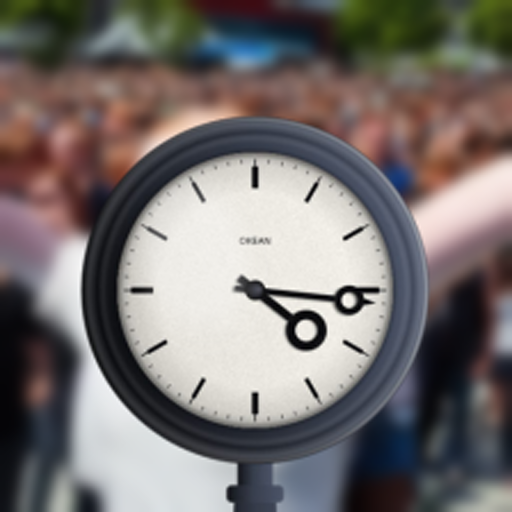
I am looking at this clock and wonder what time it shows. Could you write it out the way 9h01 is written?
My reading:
4h16
